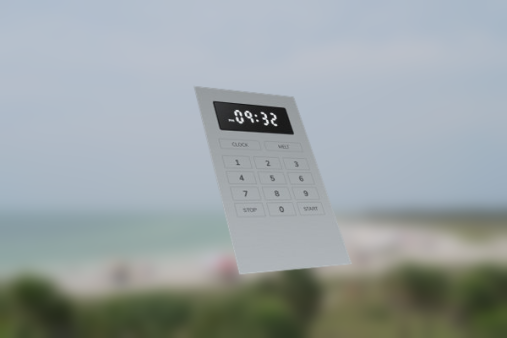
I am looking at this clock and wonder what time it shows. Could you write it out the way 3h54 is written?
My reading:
9h32
